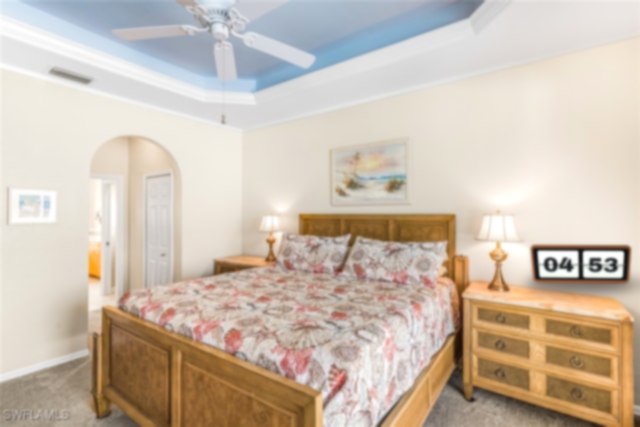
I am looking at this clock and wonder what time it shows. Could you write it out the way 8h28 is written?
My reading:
4h53
